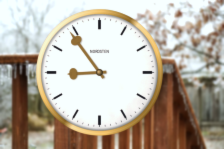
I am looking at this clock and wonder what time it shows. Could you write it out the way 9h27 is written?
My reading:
8h54
